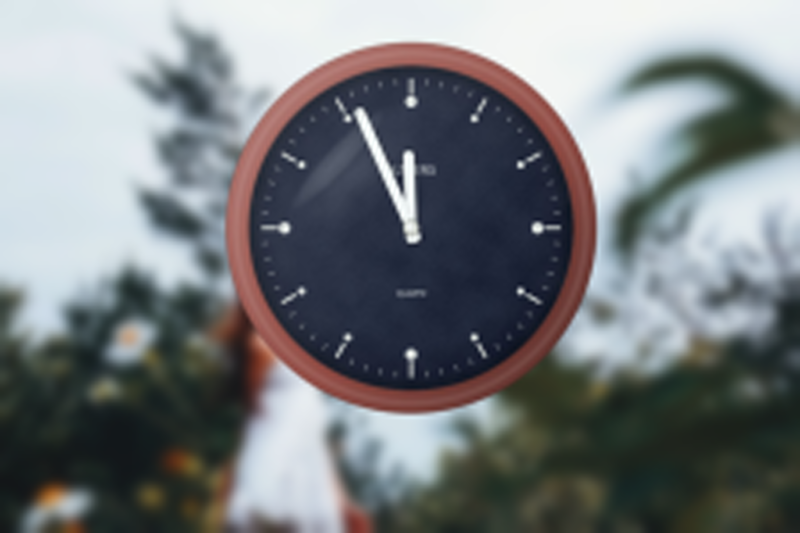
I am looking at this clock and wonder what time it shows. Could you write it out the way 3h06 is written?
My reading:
11h56
